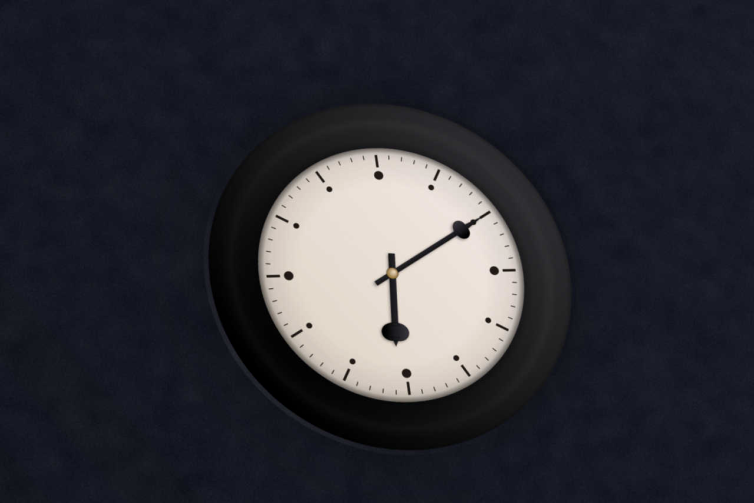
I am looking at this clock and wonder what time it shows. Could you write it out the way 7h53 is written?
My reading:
6h10
